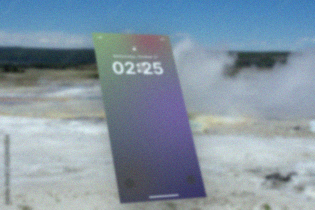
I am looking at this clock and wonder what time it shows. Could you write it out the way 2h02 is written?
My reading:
2h25
